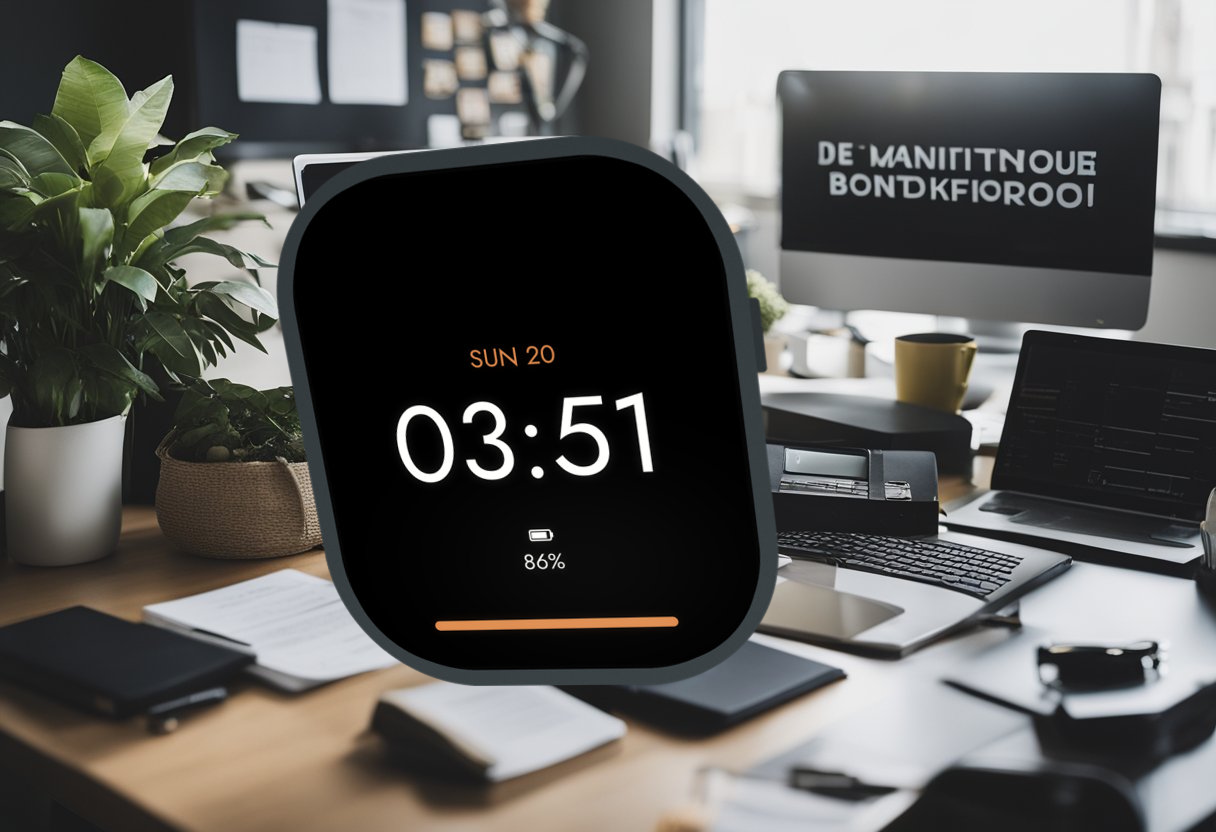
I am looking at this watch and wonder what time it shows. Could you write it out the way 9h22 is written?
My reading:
3h51
